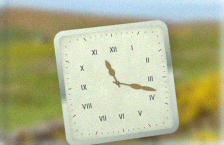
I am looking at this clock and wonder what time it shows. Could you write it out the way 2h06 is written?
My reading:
11h18
